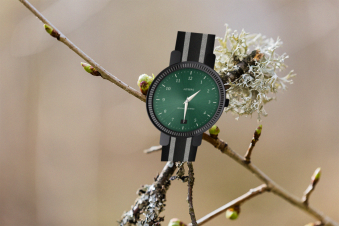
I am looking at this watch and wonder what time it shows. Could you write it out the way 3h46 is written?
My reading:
1h30
